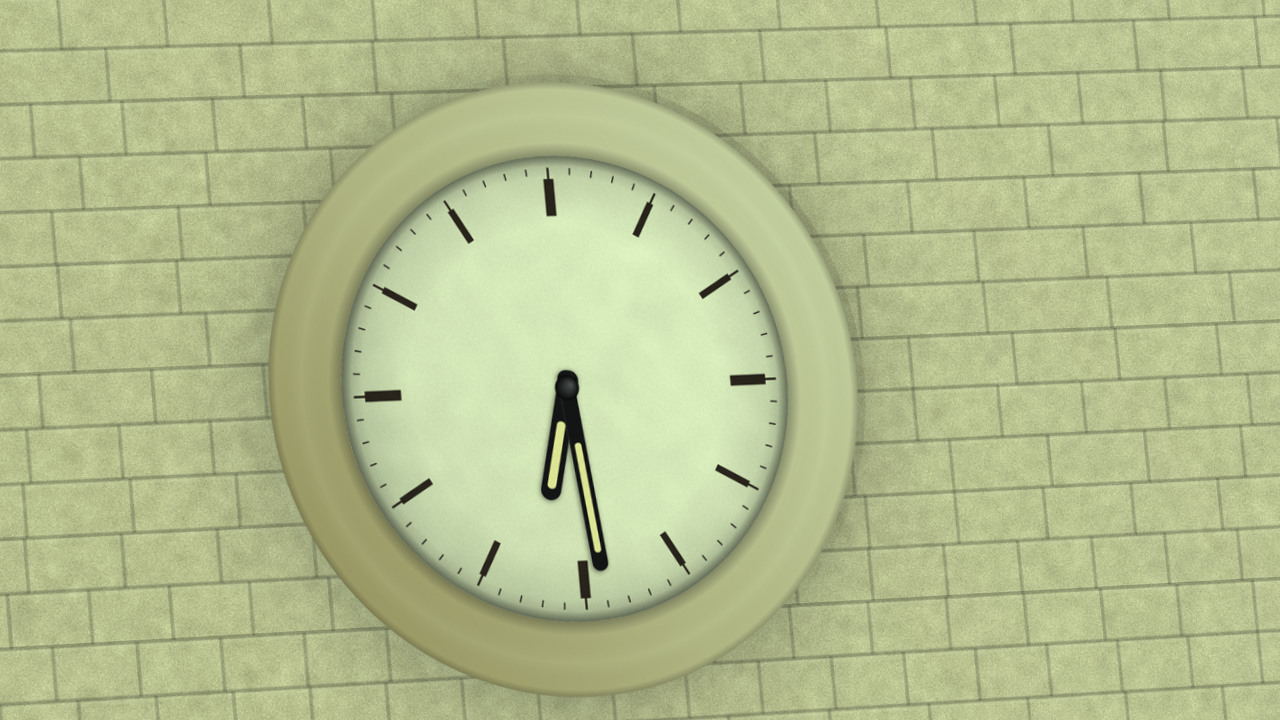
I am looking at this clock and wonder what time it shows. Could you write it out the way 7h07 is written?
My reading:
6h29
